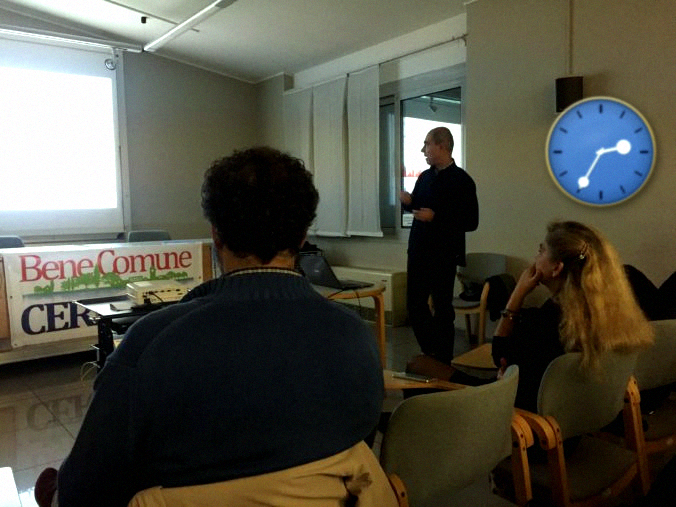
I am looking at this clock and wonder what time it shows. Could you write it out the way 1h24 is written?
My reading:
2h35
